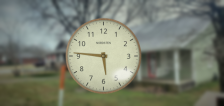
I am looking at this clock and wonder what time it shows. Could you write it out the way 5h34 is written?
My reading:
5h46
